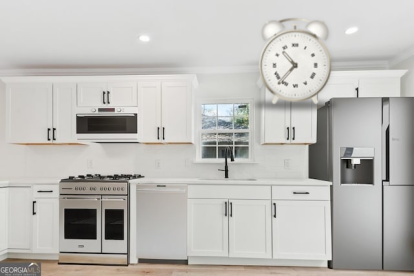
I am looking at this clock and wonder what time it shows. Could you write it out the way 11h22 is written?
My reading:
10h37
